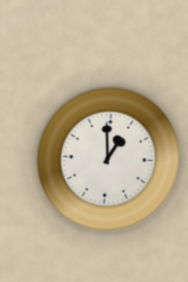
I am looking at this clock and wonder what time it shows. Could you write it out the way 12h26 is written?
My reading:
12h59
